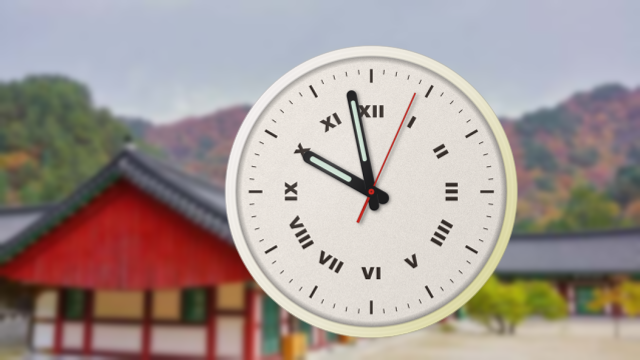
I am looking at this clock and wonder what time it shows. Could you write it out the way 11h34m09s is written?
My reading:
9h58m04s
